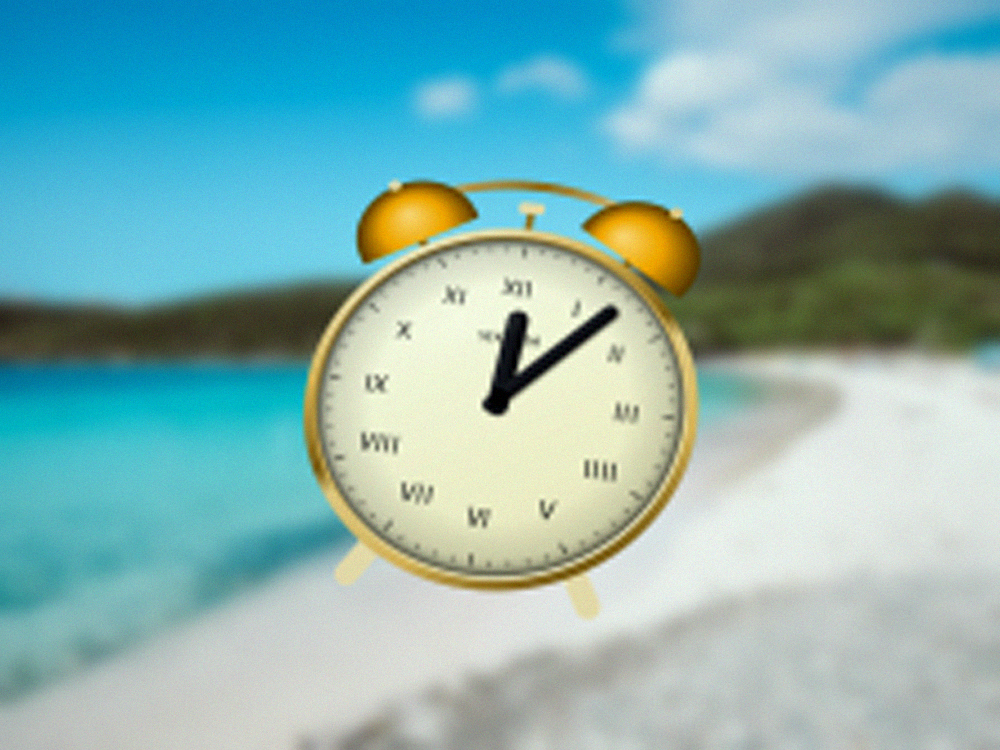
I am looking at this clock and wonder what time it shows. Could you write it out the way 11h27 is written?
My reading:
12h07
